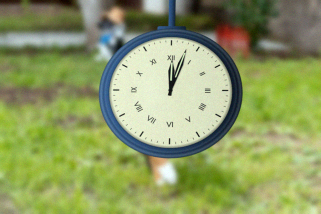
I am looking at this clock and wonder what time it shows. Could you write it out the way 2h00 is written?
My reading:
12h03
